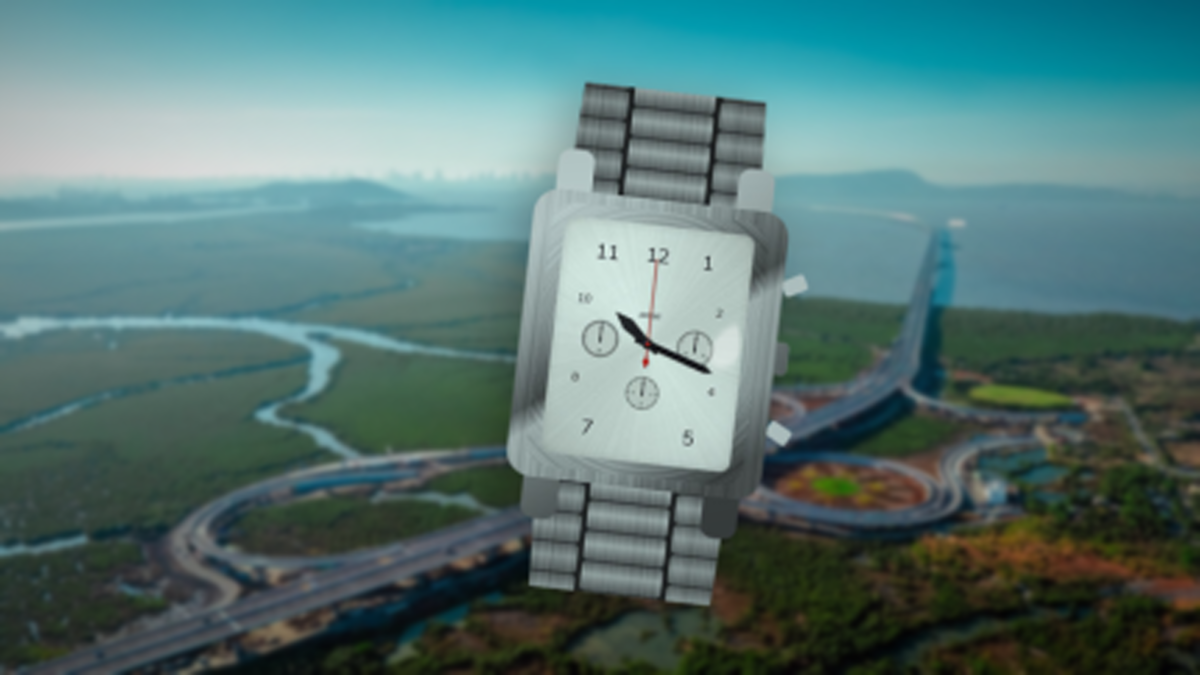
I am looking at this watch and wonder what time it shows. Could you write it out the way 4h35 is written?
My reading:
10h18
